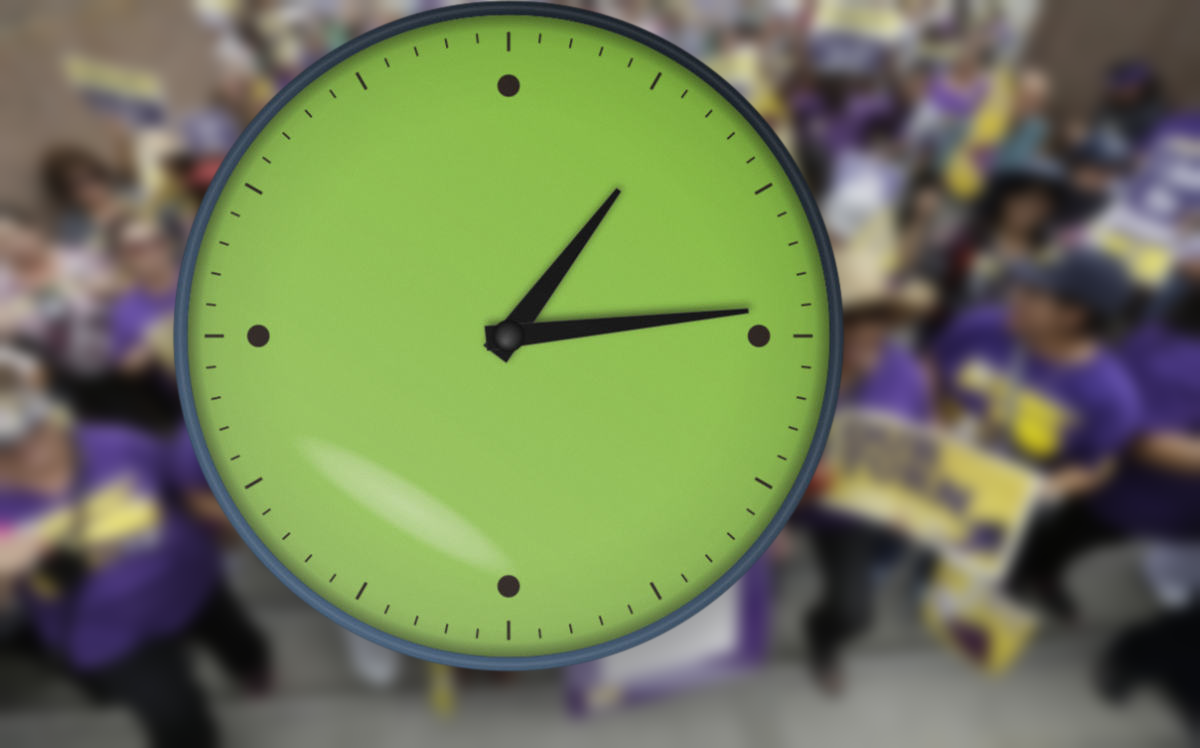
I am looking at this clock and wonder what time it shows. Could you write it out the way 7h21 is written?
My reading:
1h14
